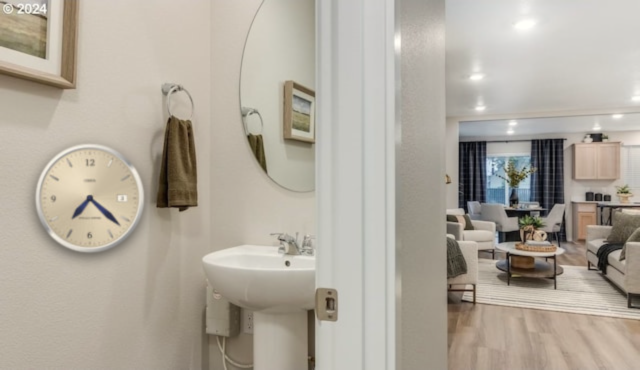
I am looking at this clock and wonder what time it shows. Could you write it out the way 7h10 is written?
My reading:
7h22
